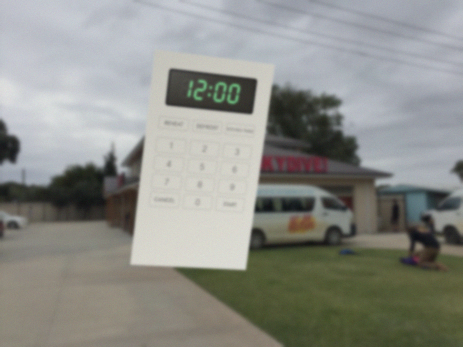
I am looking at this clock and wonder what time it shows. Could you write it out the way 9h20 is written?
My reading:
12h00
